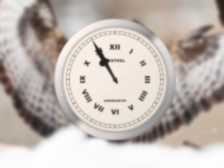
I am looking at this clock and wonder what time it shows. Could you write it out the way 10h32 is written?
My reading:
10h55
